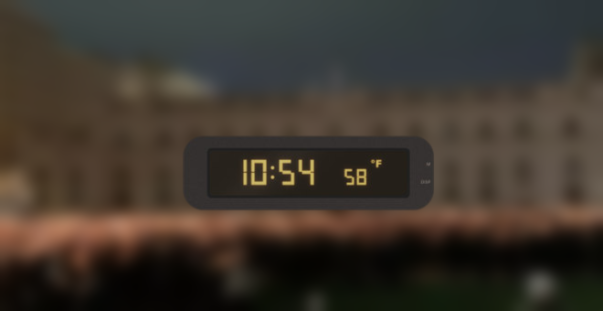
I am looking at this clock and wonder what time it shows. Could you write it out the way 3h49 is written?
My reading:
10h54
